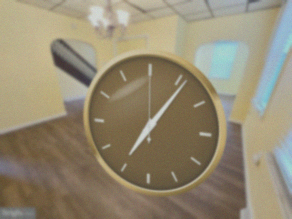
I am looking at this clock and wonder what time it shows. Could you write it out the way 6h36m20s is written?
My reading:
7h06m00s
